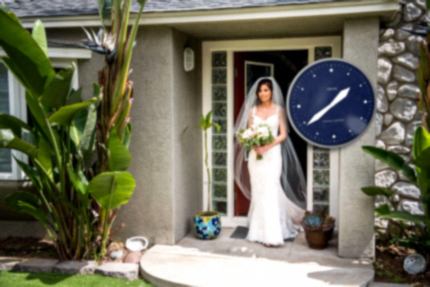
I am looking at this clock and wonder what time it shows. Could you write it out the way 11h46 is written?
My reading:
1h39
